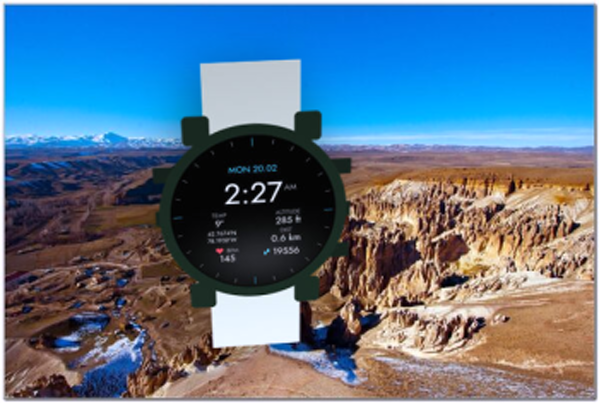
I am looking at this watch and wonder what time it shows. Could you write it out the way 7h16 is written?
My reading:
2h27
